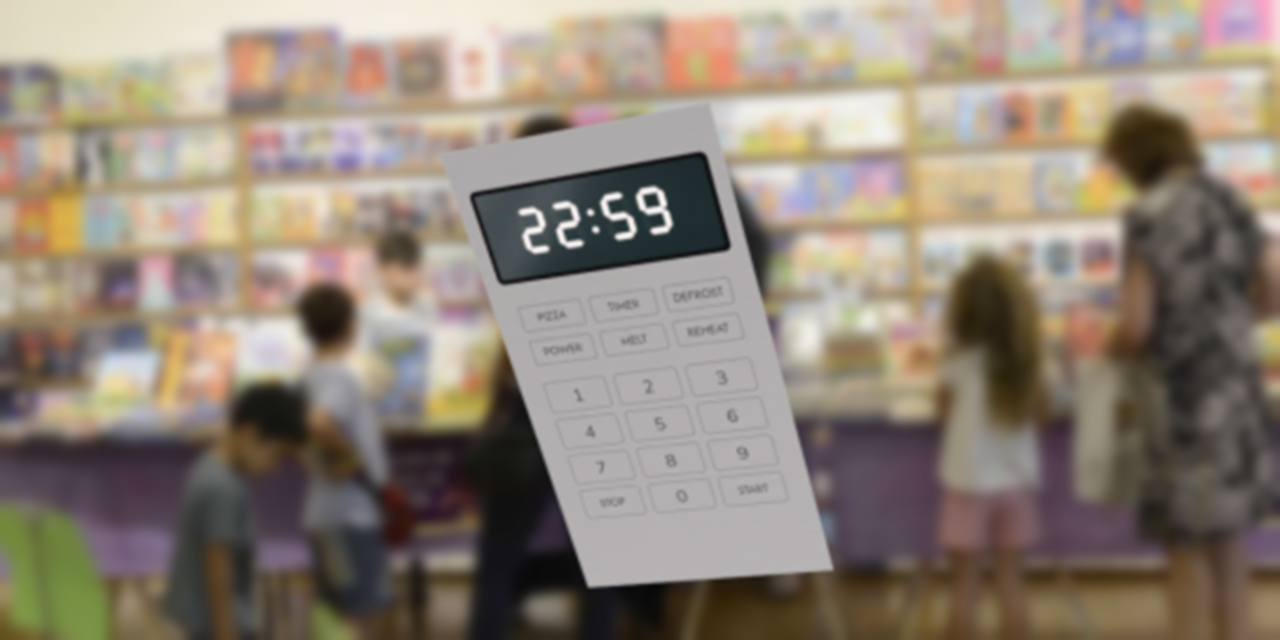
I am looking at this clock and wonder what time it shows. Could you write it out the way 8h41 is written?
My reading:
22h59
